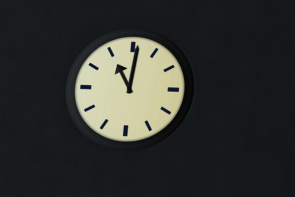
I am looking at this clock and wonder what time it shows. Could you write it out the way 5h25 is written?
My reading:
11h01
